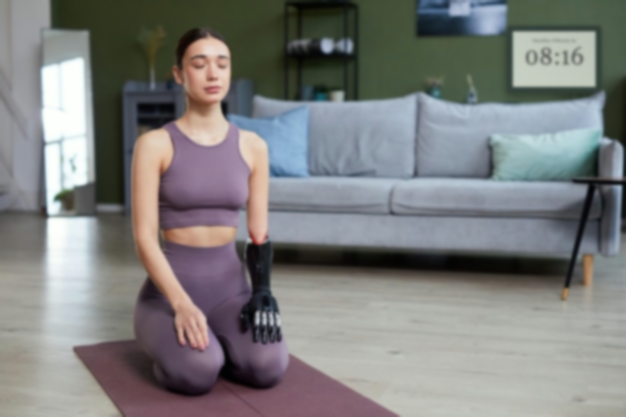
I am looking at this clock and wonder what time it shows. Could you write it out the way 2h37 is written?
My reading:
8h16
